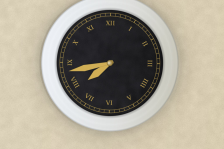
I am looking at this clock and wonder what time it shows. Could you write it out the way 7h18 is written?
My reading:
7h43
